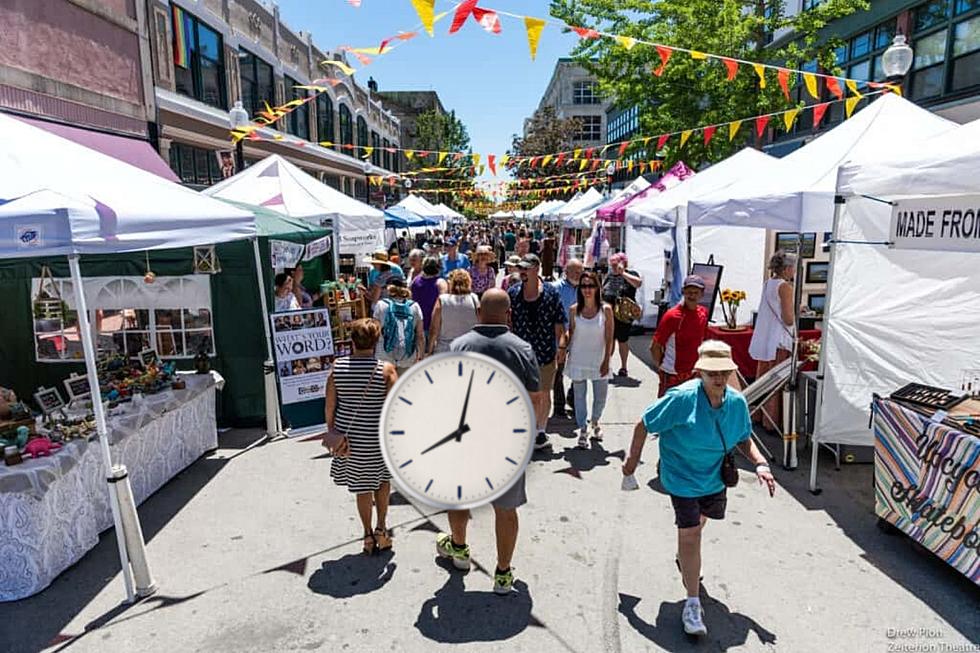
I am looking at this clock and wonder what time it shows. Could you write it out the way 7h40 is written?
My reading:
8h02
